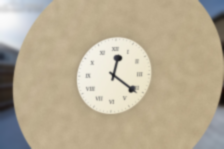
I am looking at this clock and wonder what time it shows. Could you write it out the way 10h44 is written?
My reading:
12h21
